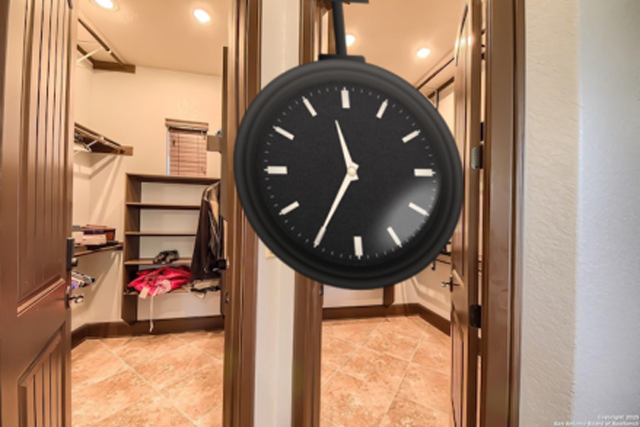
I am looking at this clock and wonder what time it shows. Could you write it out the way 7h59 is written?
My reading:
11h35
